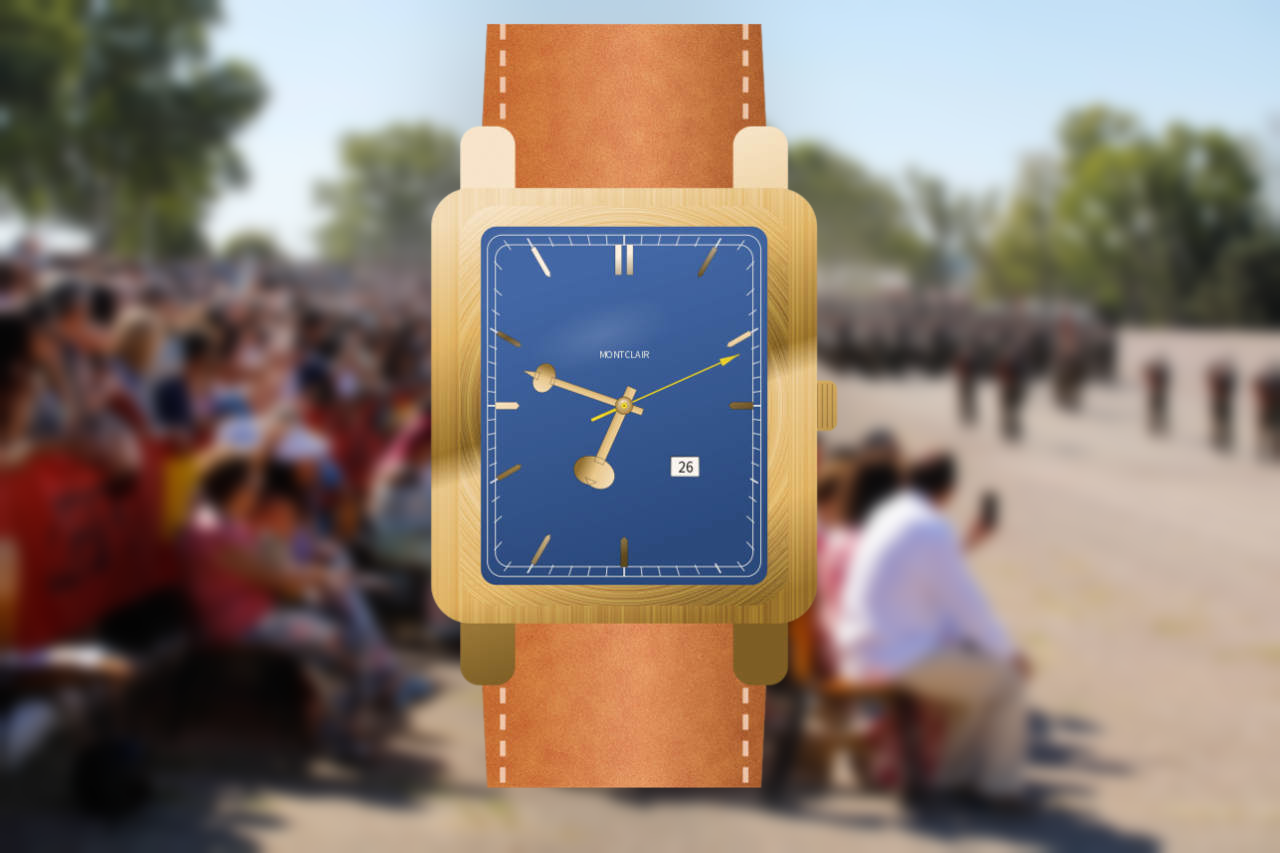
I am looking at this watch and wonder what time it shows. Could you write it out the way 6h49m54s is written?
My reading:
6h48m11s
